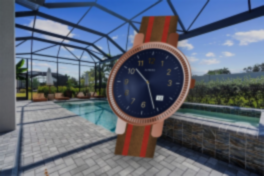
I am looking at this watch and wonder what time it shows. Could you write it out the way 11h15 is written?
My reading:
10h26
